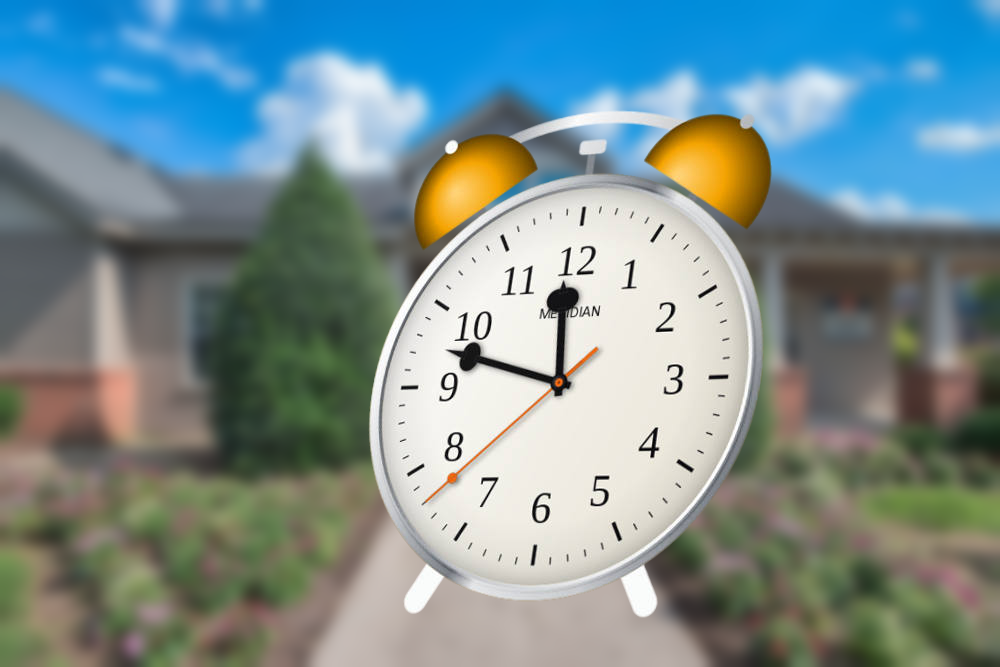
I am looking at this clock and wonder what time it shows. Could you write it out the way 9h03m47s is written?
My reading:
11h47m38s
